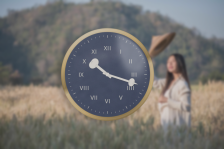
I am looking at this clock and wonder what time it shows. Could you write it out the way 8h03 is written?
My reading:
10h18
